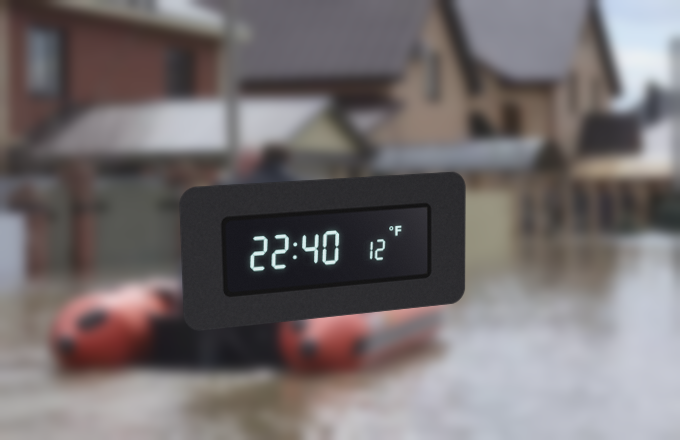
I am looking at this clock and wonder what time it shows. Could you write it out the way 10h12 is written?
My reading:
22h40
